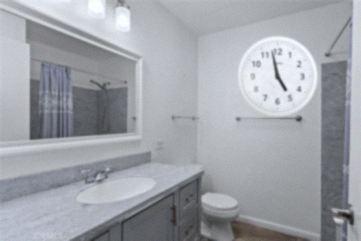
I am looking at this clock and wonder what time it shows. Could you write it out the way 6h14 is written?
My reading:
4h58
